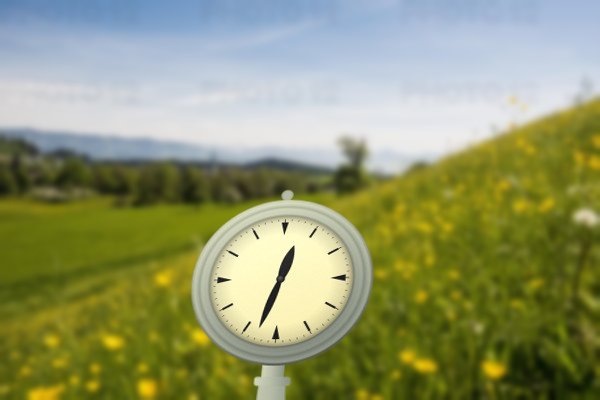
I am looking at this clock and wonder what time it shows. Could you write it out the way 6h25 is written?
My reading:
12h33
